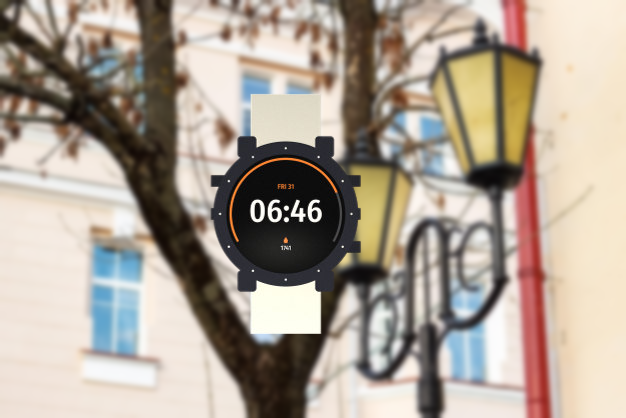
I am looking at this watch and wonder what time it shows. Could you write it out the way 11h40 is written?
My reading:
6h46
